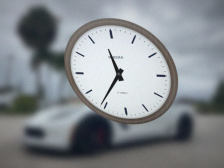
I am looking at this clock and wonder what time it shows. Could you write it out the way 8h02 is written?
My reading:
11h36
